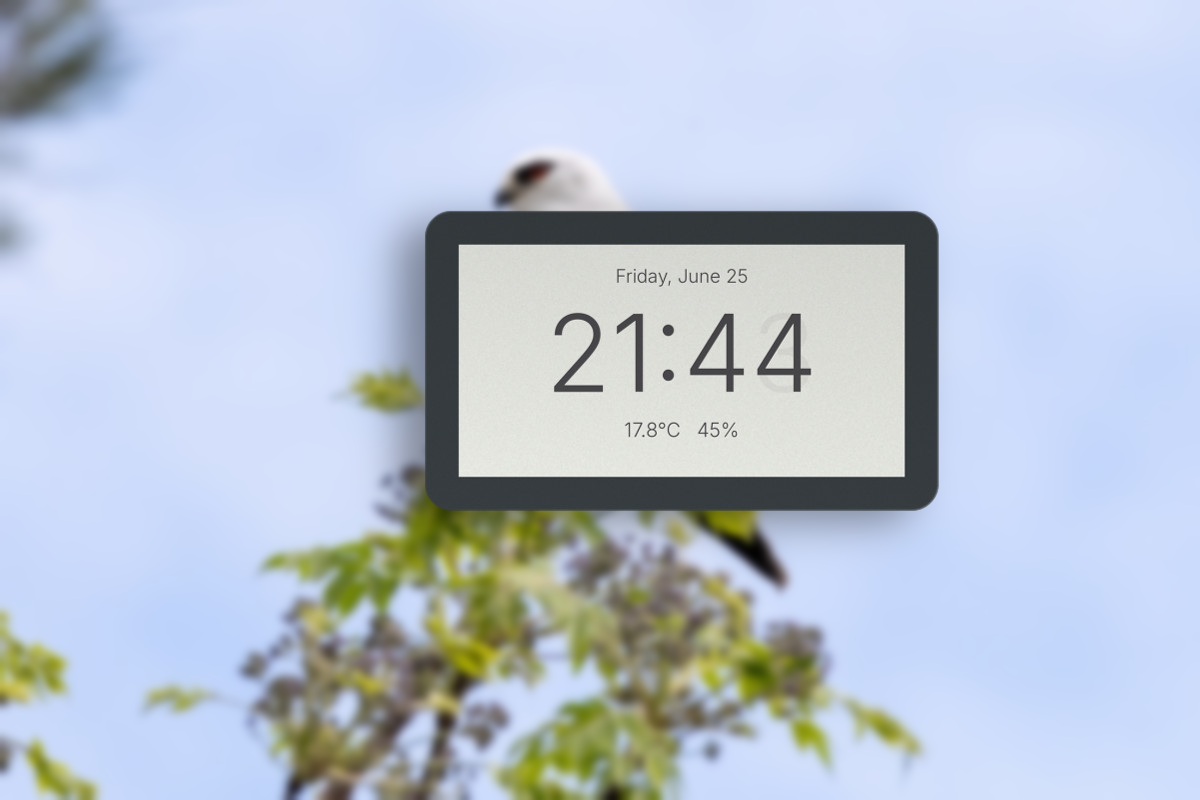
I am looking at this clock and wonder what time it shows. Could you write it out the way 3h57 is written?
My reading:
21h44
